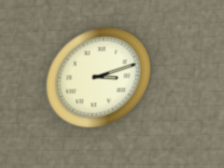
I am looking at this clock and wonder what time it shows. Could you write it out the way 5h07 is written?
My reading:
3h12
